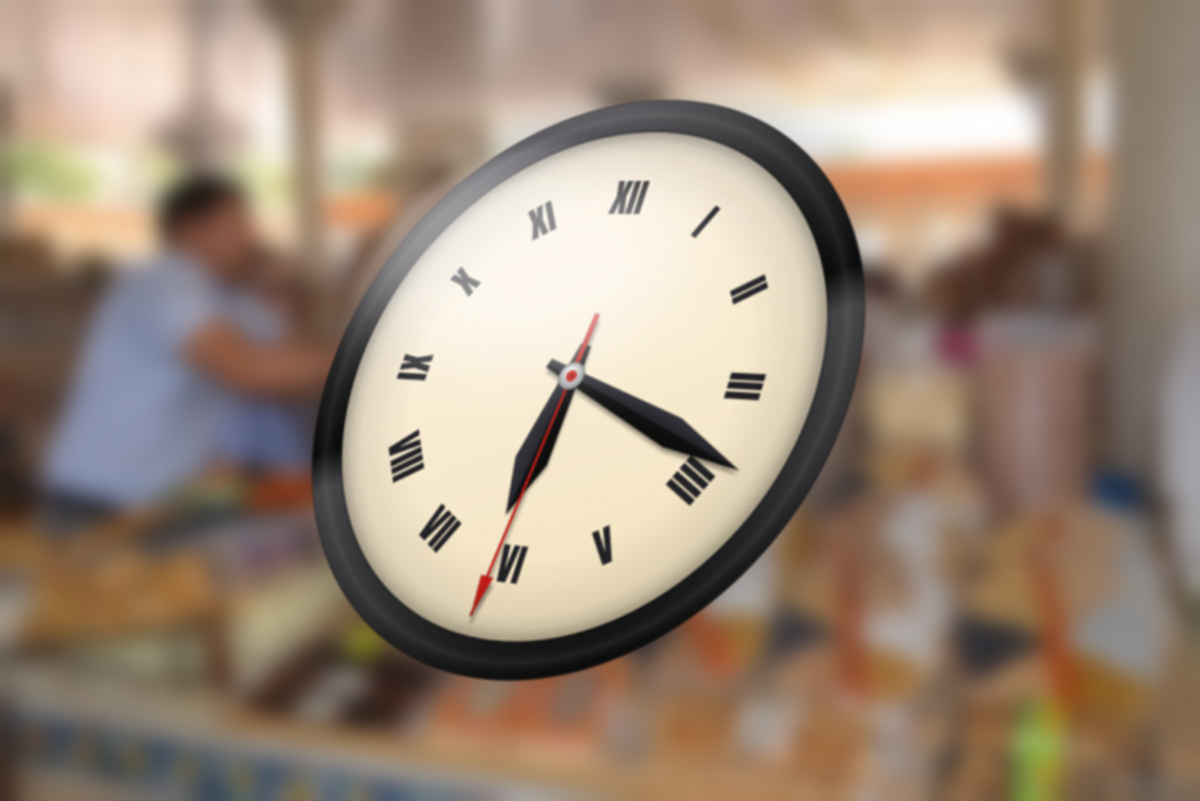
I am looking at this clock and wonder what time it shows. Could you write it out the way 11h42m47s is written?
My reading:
6h18m31s
